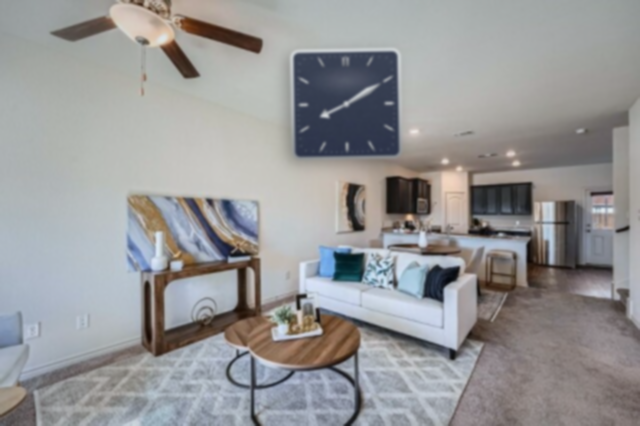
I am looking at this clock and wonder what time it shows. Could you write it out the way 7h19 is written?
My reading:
8h10
